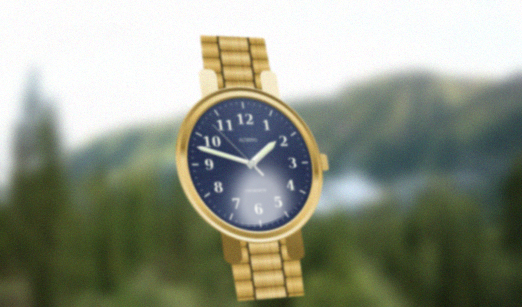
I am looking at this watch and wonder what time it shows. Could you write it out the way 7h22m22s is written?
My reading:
1h47m53s
